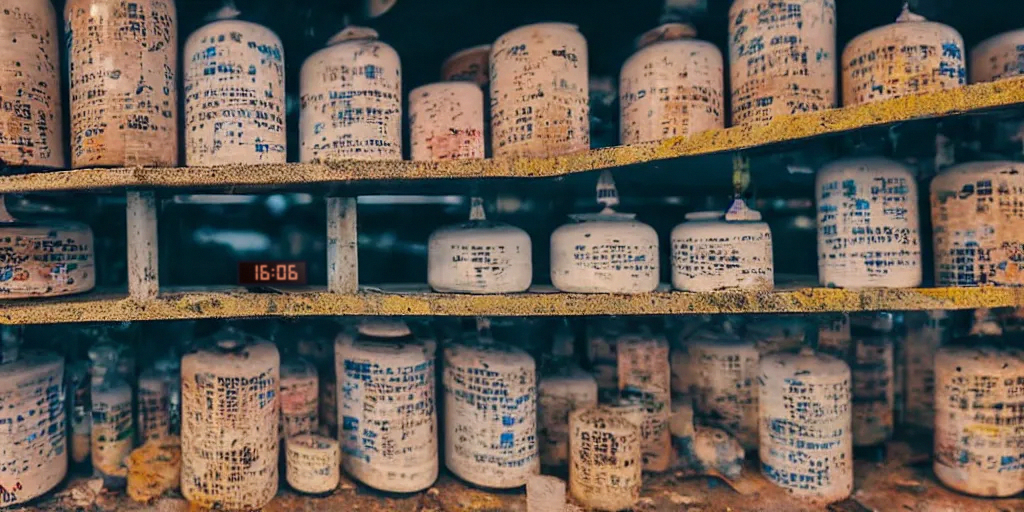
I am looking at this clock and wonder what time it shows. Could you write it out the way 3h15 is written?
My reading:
16h06
